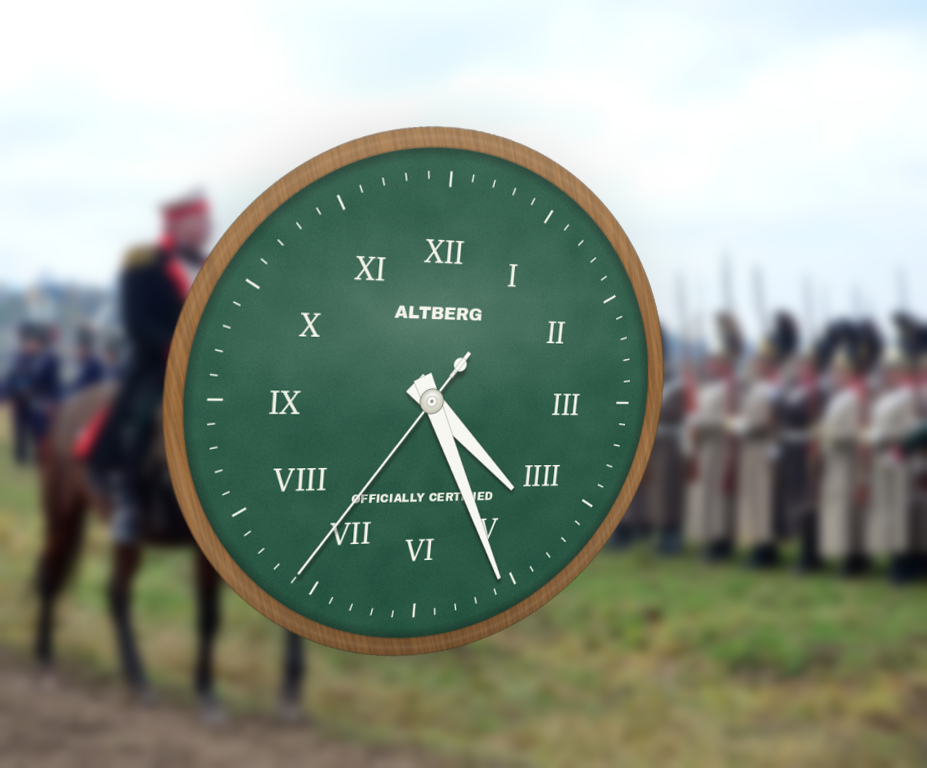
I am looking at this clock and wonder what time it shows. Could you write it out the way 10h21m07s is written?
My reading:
4h25m36s
